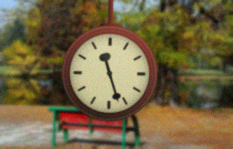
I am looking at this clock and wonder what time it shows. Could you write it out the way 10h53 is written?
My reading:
11h27
